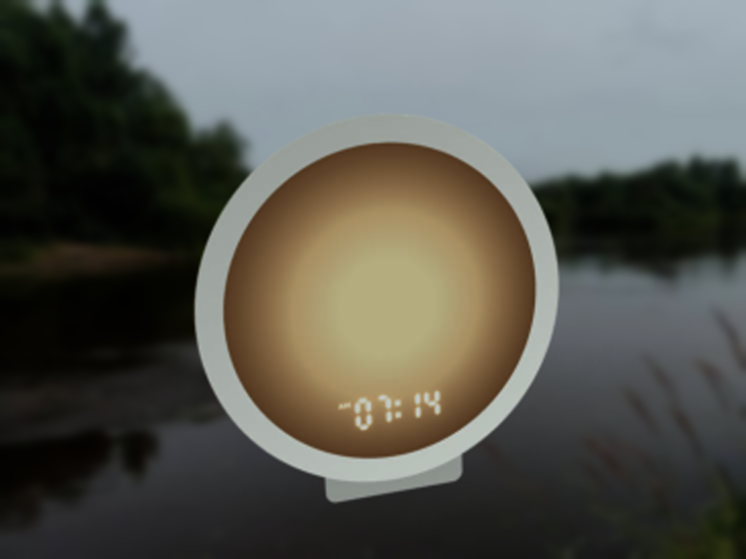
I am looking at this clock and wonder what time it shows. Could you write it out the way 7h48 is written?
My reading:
7h14
